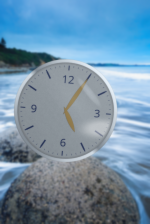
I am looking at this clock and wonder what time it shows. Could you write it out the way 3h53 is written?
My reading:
5h05
